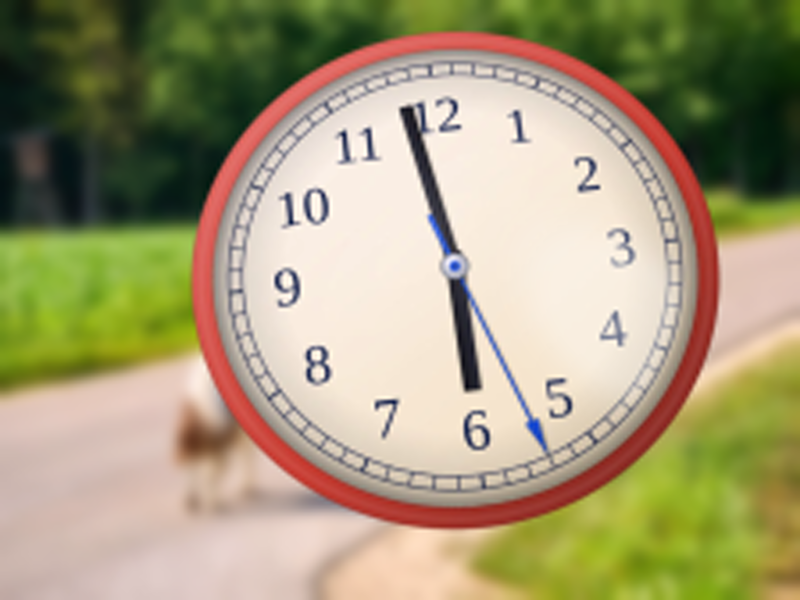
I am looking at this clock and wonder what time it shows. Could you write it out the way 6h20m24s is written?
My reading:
5h58m27s
